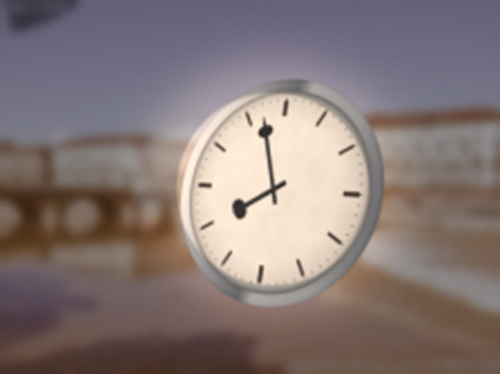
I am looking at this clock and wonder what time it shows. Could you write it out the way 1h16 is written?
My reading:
7h57
